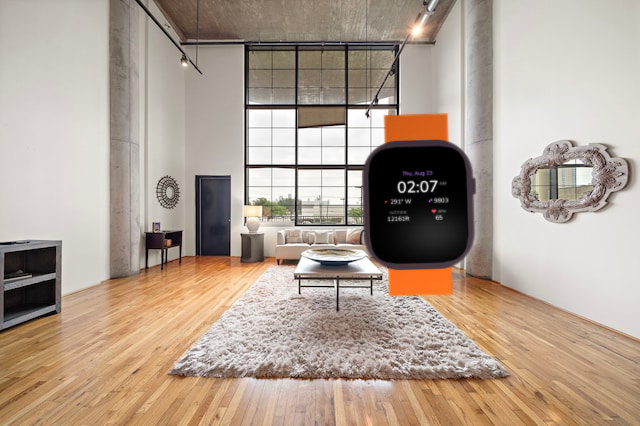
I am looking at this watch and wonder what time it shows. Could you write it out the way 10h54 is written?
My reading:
2h07
